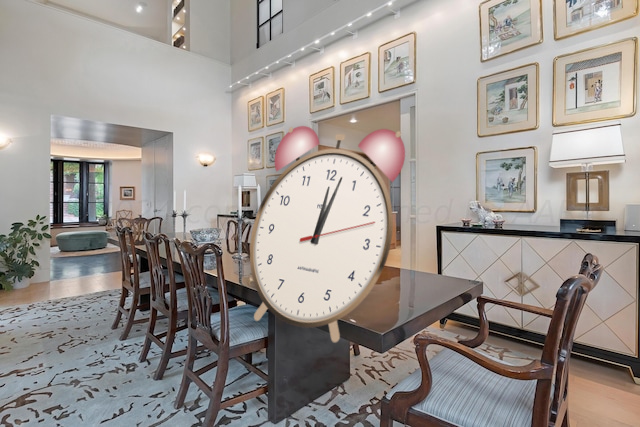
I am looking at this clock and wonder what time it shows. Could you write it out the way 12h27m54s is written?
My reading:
12h02m12s
